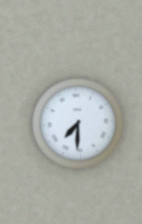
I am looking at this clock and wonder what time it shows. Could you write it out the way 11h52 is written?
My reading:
7h31
